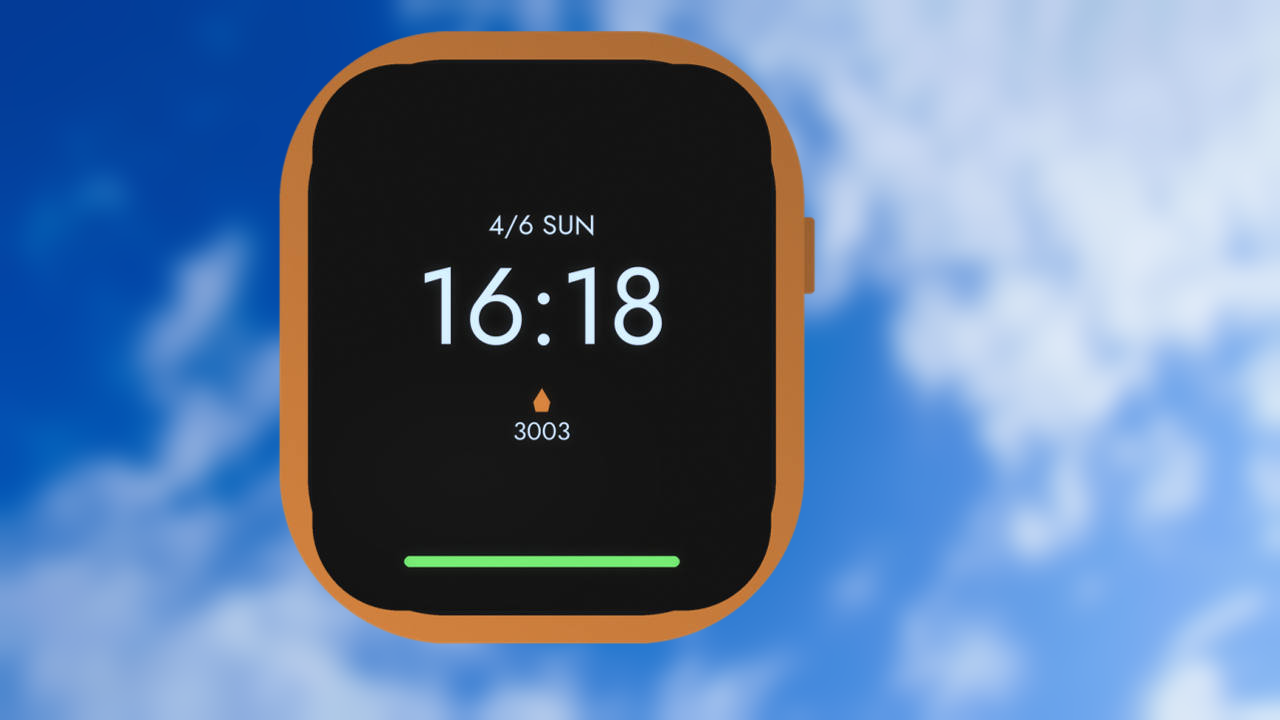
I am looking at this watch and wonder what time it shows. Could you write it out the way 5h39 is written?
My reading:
16h18
